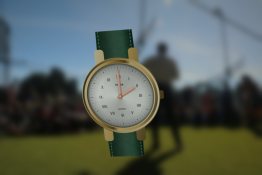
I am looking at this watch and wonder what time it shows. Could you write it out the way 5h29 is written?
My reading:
2h00
